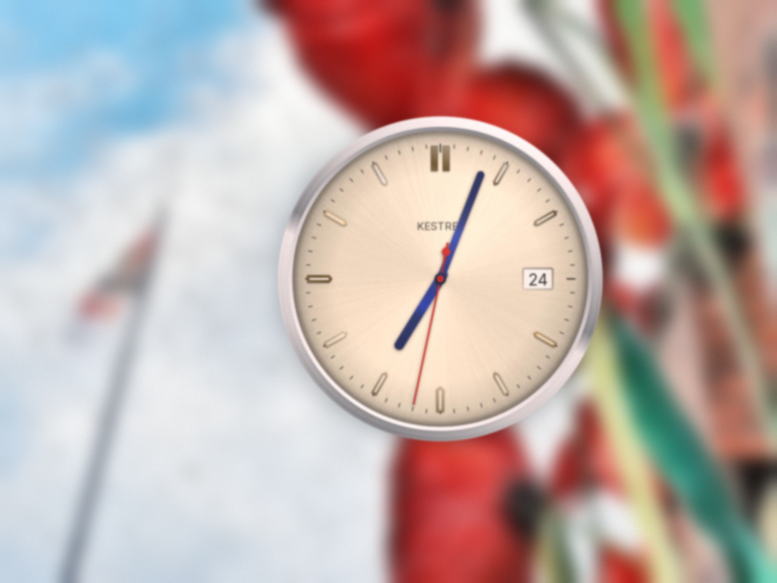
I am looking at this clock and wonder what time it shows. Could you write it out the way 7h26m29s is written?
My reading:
7h03m32s
